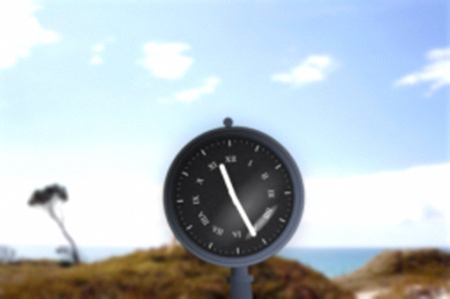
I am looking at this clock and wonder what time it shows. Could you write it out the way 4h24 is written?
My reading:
11h26
